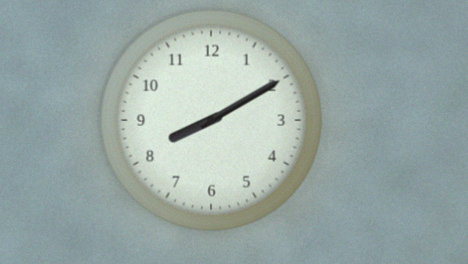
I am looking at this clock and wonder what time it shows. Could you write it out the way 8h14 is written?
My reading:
8h10
